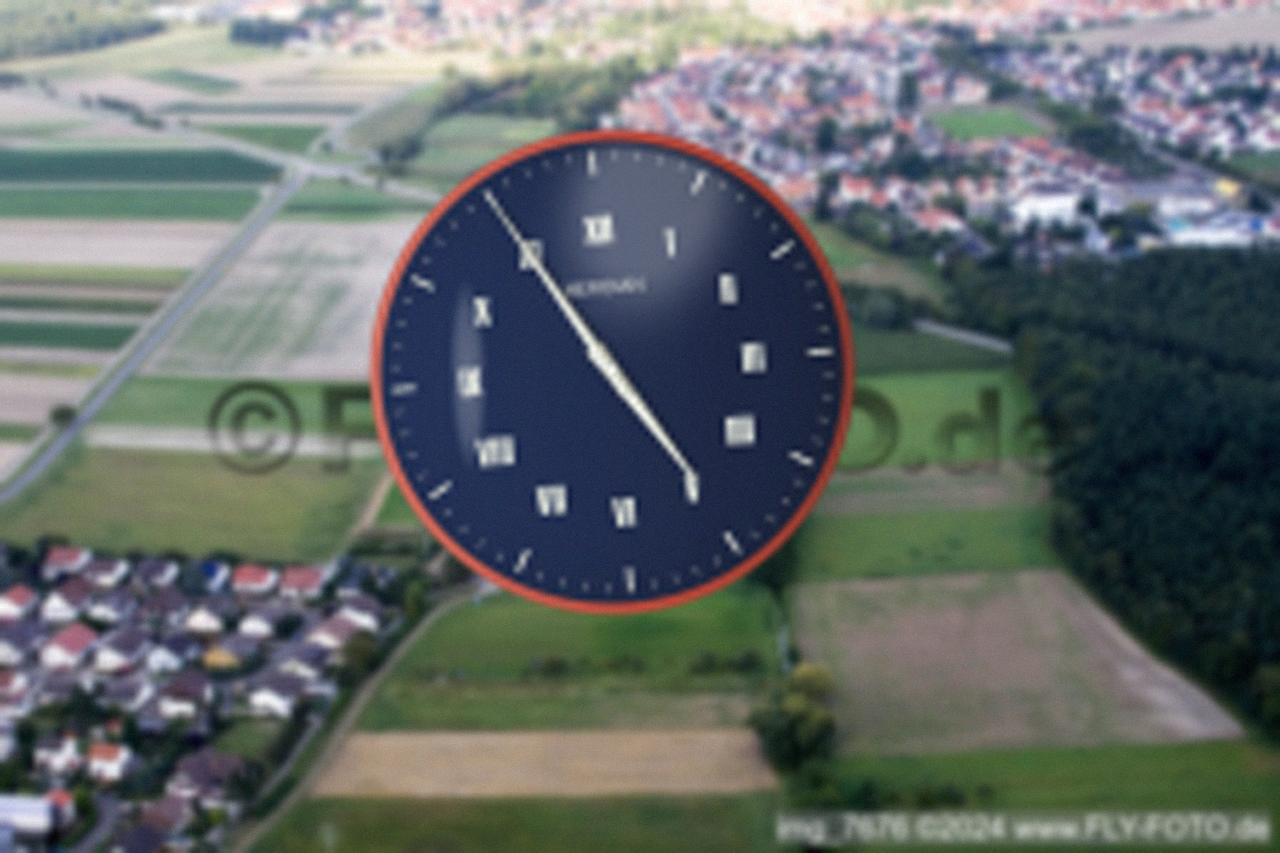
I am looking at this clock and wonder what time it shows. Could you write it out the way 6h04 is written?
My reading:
4h55
